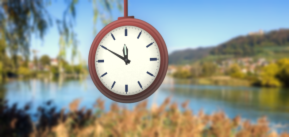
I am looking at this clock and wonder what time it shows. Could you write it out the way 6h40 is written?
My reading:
11h50
